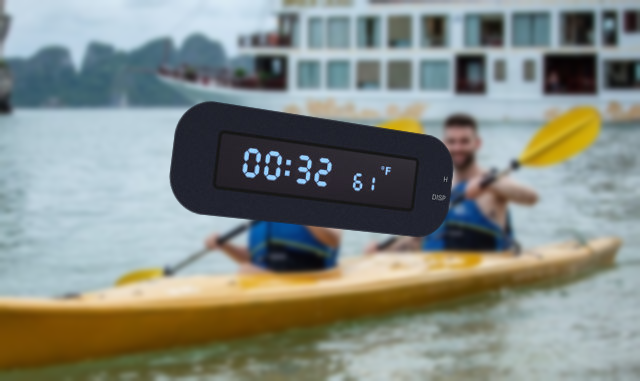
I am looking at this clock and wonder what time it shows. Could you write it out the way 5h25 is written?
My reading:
0h32
